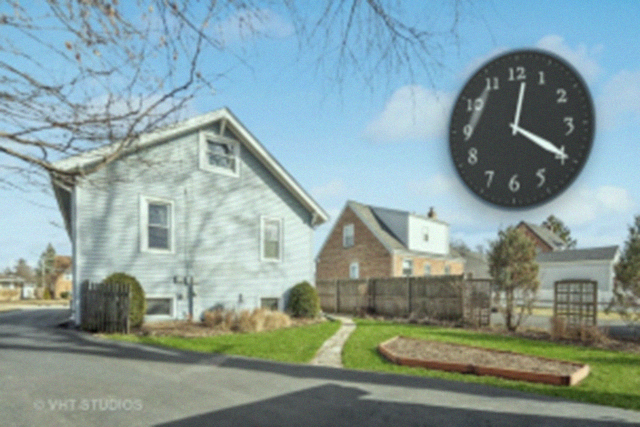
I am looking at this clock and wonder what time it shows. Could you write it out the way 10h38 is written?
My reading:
12h20
